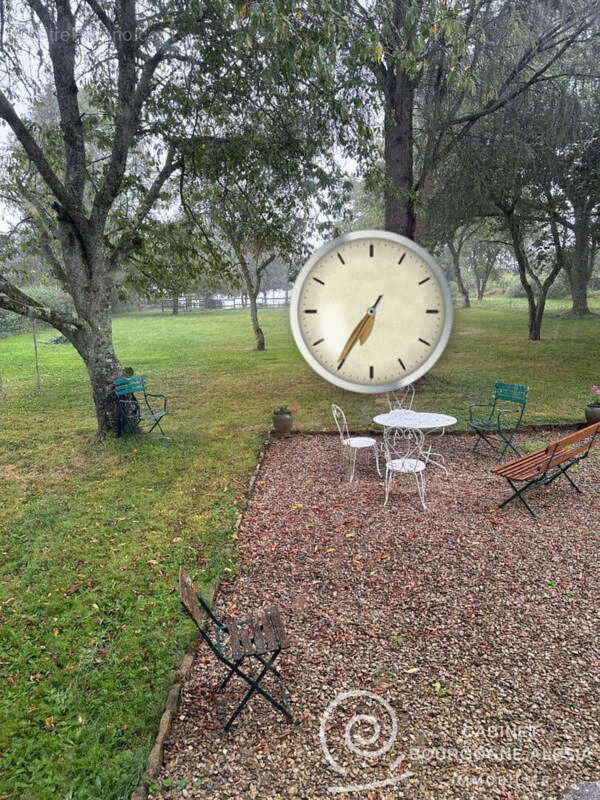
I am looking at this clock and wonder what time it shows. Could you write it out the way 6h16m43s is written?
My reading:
6h35m35s
